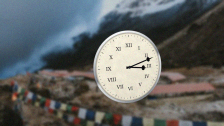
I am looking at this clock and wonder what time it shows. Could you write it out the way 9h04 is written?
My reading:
3h12
